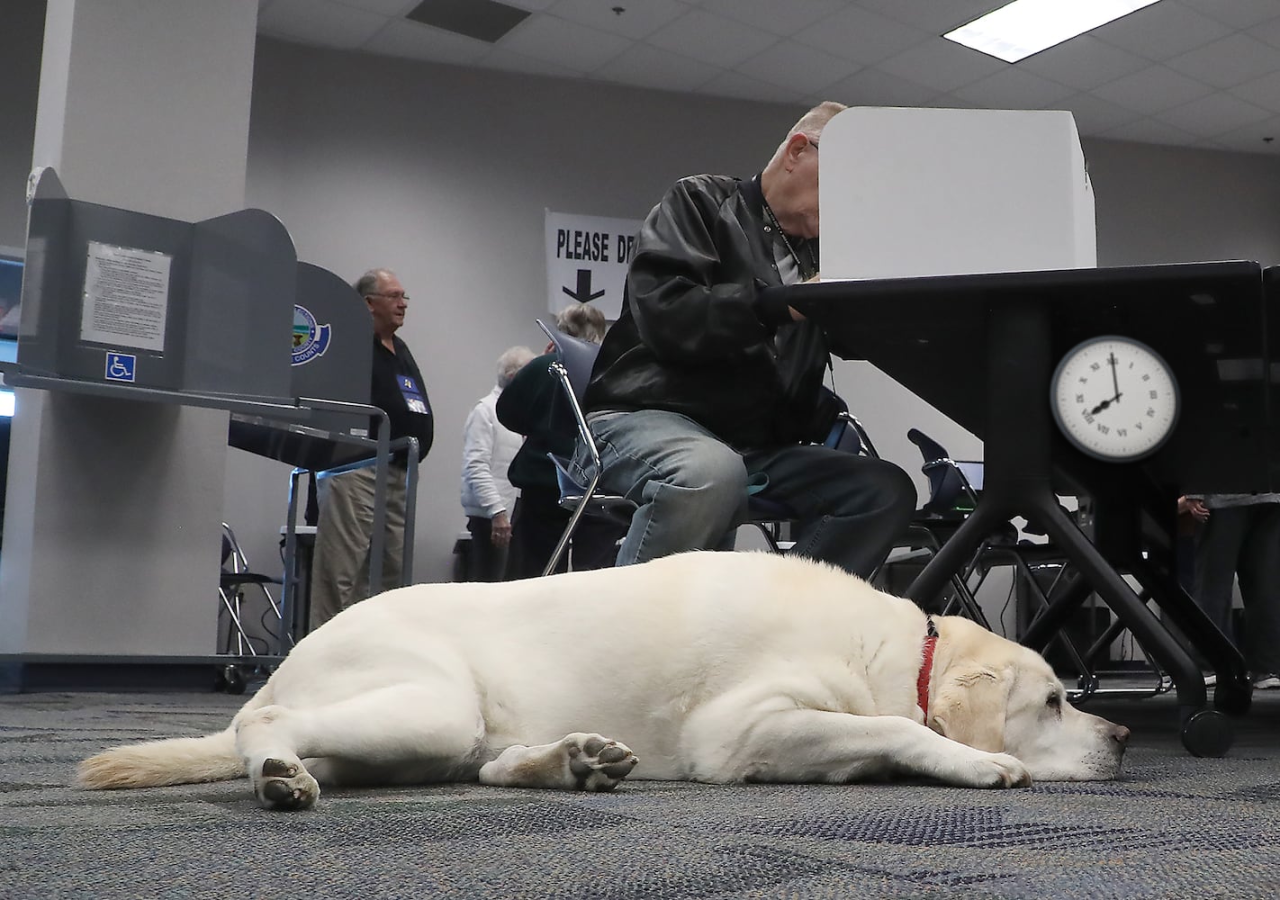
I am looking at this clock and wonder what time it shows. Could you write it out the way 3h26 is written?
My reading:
8h00
